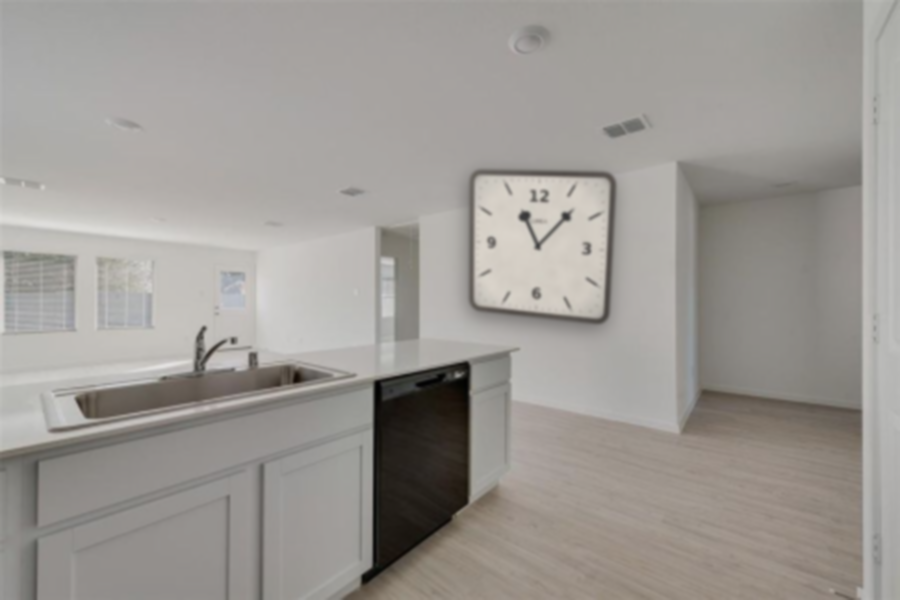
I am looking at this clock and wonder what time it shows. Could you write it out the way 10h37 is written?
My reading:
11h07
